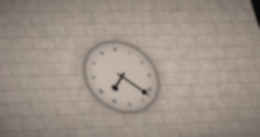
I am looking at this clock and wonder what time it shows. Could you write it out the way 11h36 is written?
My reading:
7h22
